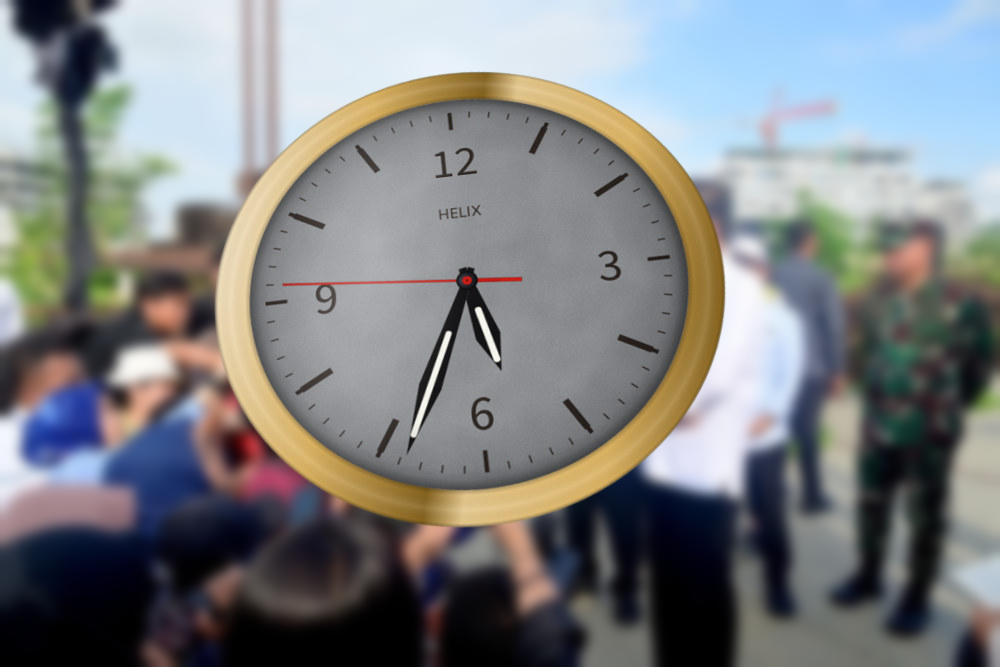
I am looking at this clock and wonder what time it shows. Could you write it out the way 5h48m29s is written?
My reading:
5h33m46s
